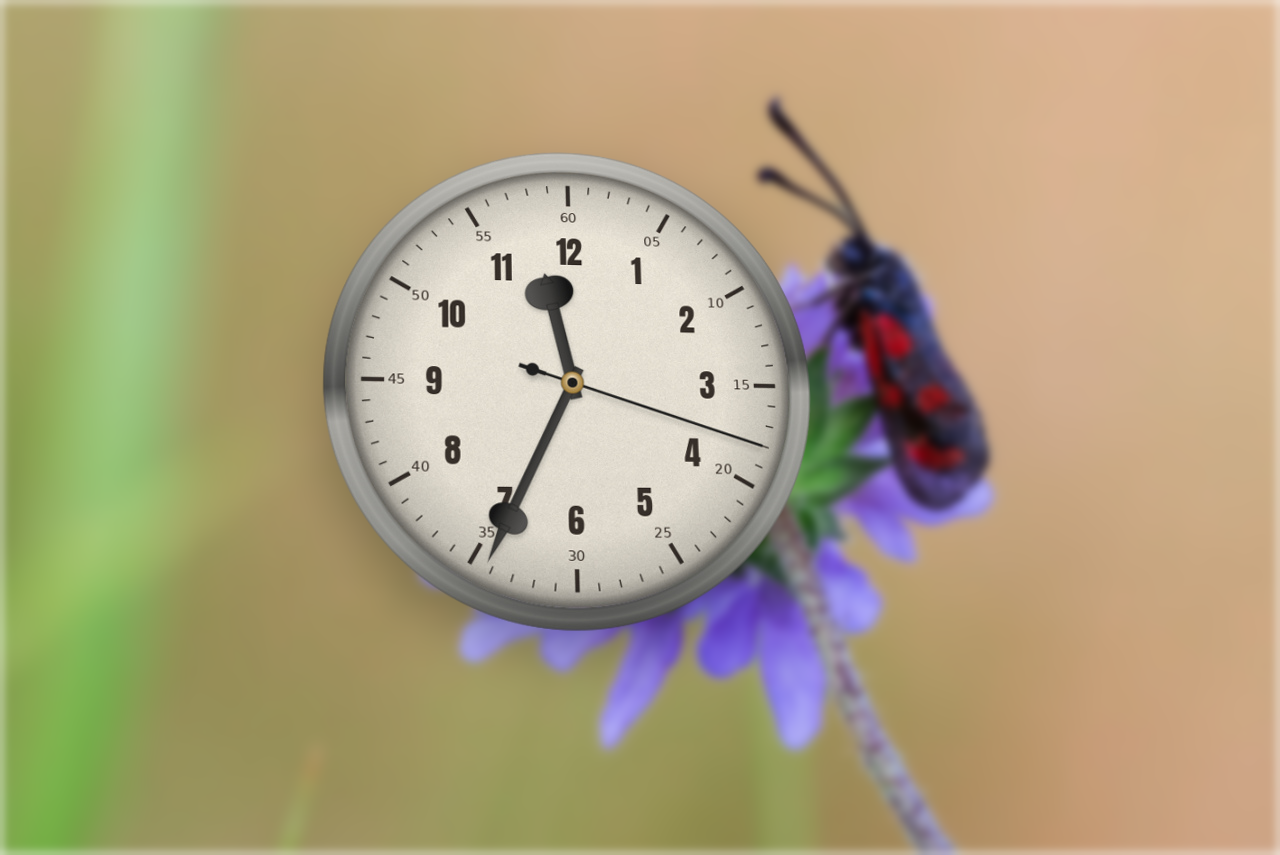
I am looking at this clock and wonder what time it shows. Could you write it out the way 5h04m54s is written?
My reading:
11h34m18s
